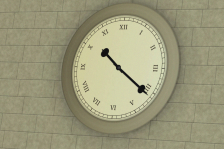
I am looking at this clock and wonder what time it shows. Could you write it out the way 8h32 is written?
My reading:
10h21
